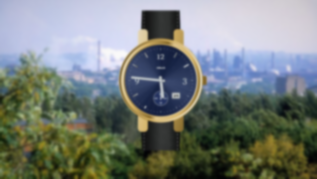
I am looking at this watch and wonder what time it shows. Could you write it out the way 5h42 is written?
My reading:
5h46
